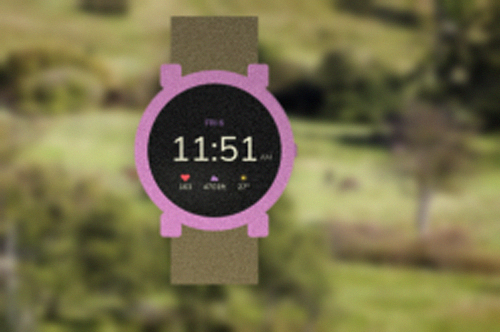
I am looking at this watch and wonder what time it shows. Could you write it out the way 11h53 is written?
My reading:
11h51
